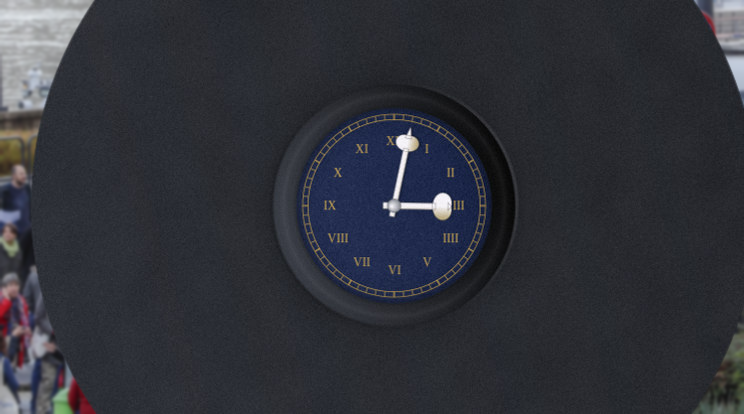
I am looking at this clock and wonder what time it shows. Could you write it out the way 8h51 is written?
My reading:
3h02
